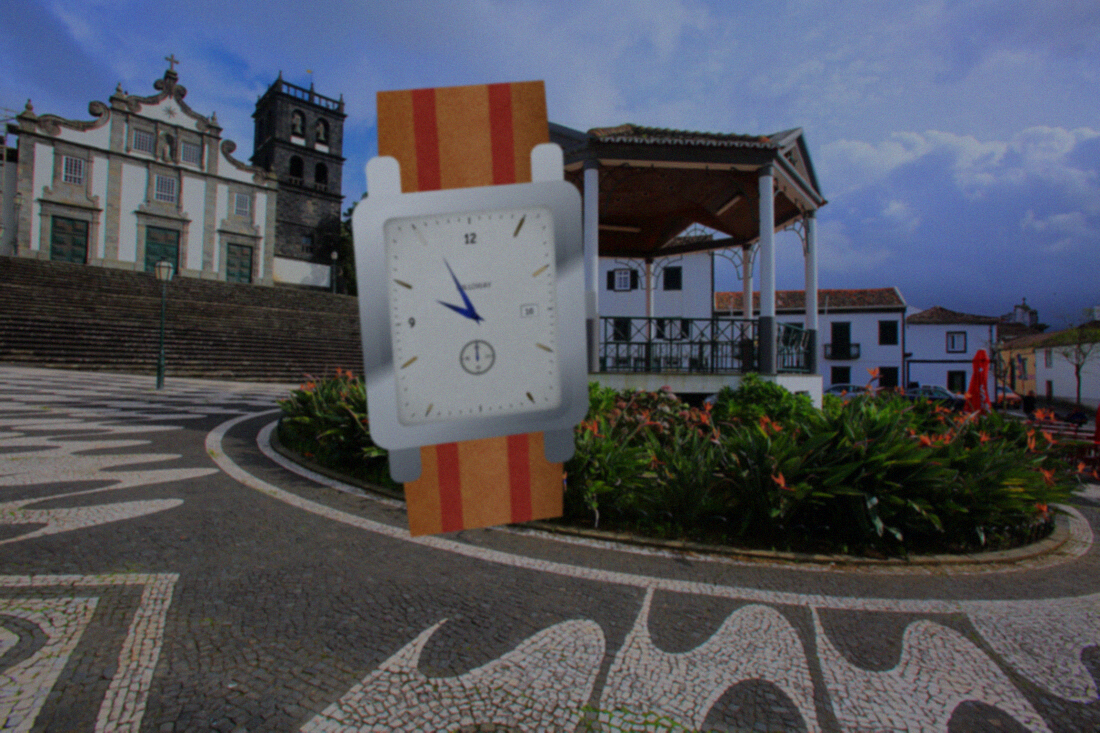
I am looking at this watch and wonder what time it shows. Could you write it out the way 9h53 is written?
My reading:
9h56
